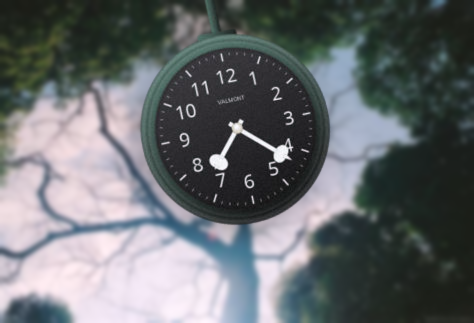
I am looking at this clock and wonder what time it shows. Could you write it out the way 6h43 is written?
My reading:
7h22
